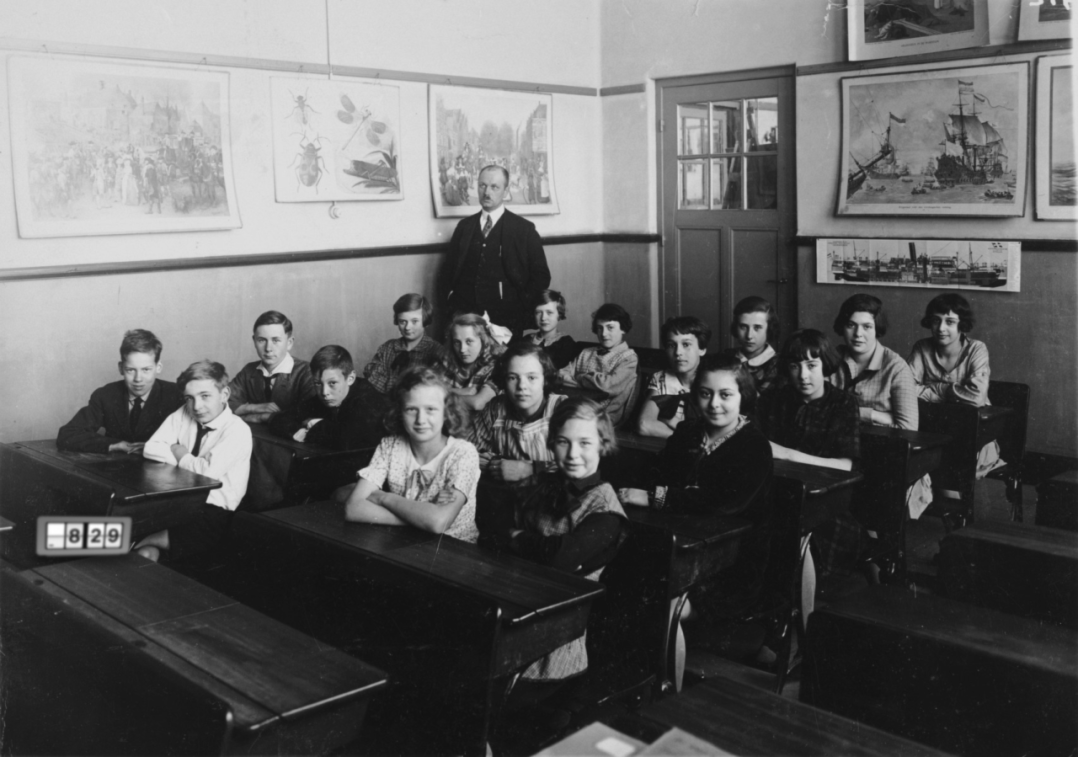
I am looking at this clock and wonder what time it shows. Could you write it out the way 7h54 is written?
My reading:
8h29
